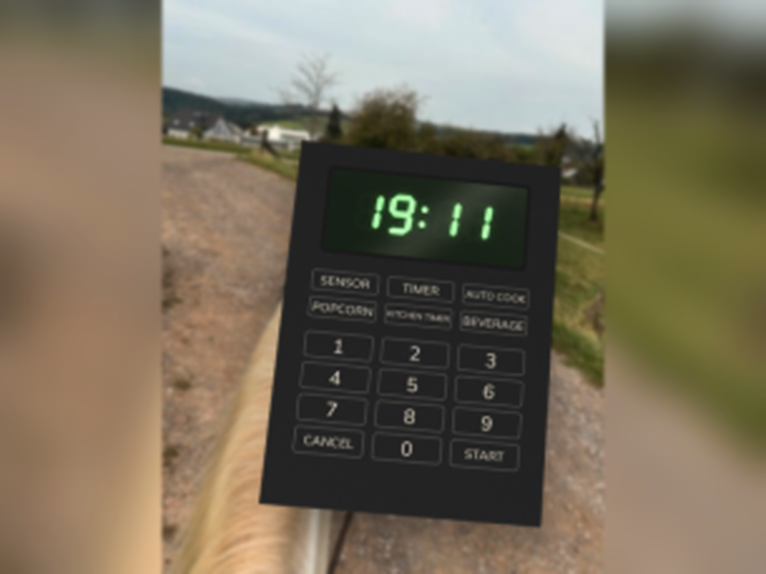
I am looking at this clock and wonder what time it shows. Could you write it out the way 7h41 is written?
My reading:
19h11
